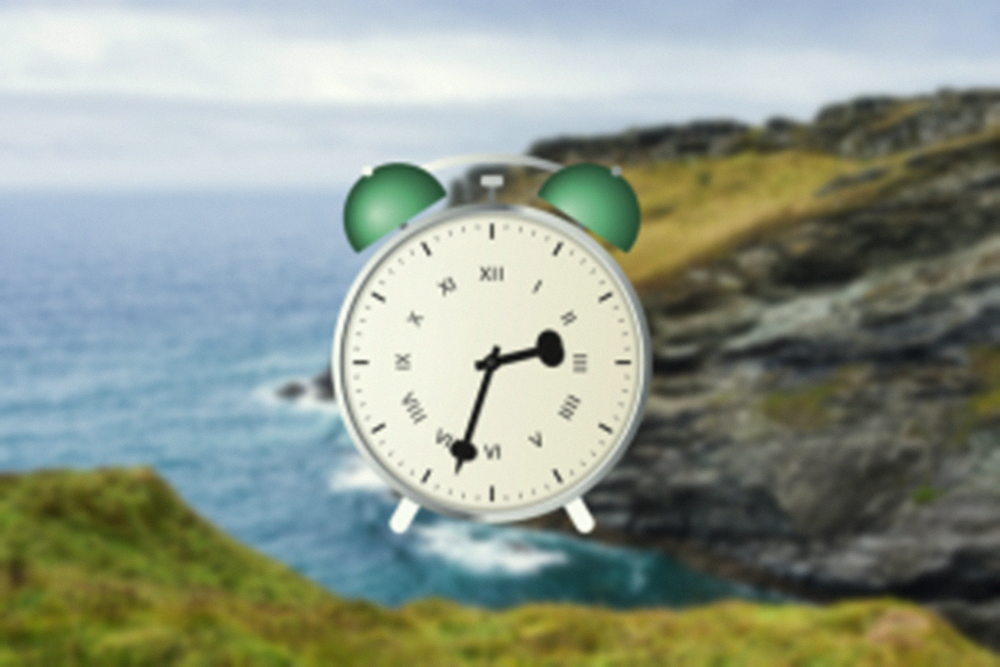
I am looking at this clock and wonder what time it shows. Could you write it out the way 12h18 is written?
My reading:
2h33
